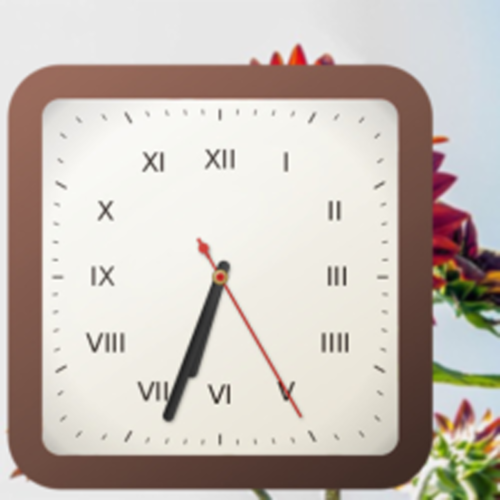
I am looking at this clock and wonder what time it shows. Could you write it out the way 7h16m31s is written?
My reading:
6h33m25s
